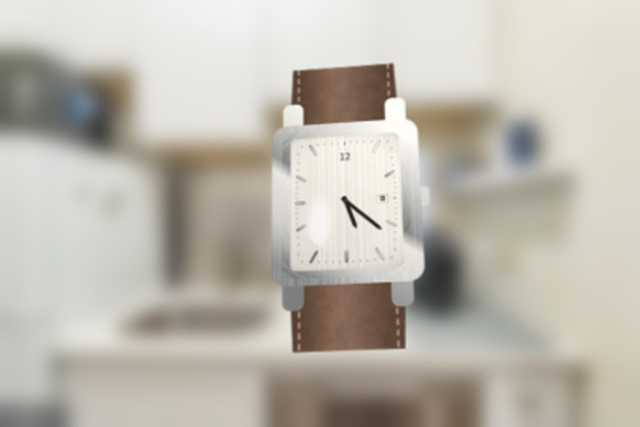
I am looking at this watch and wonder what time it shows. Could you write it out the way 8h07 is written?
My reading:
5h22
